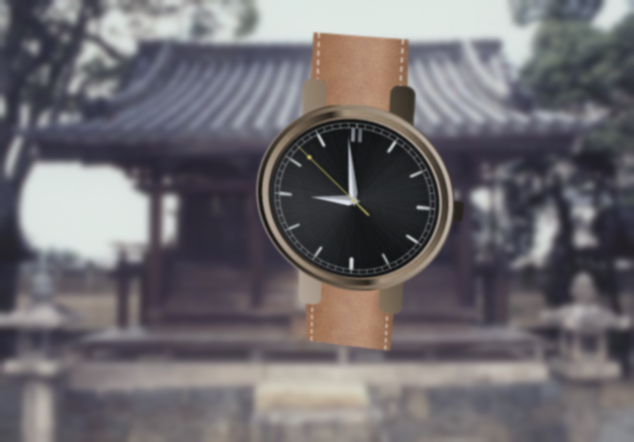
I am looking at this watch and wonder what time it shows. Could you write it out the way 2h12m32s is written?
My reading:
8h58m52s
